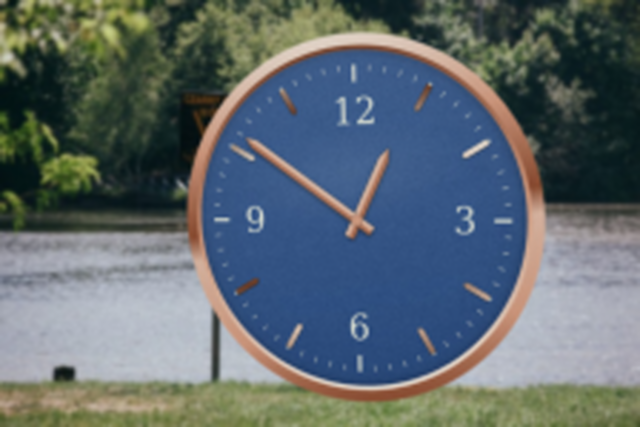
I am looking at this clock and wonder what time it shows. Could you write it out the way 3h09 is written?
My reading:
12h51
